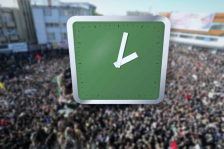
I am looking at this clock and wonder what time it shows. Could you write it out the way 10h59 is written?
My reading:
2h02
